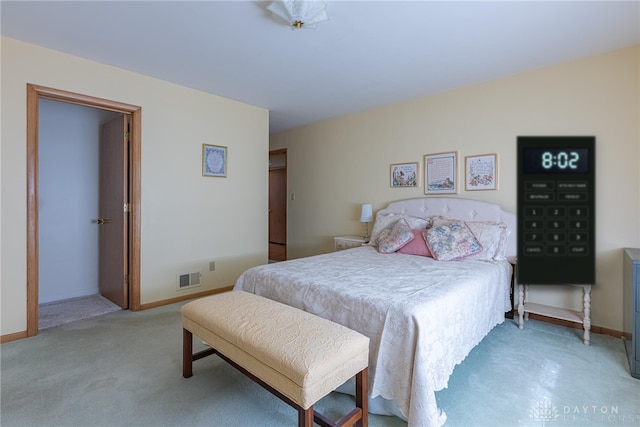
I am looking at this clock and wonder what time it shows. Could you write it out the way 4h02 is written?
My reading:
8h02
